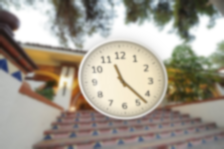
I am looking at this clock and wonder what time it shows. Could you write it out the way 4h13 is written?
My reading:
11h23
